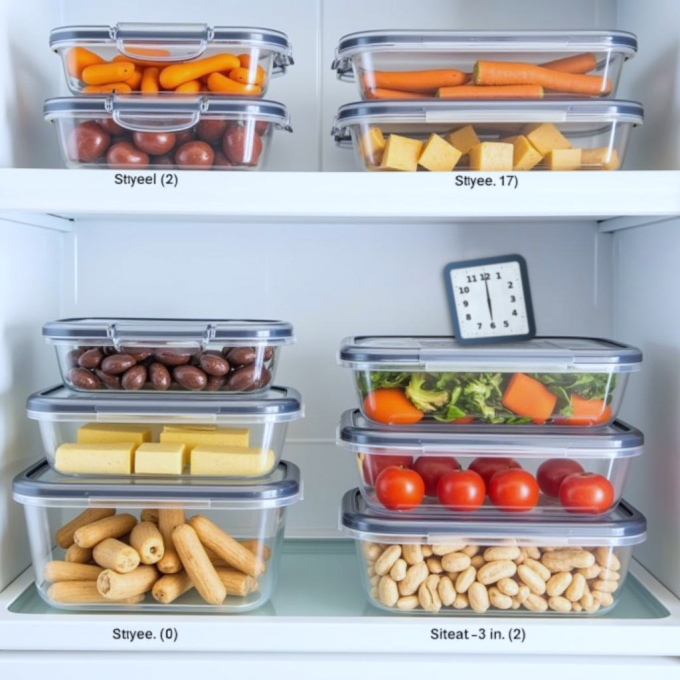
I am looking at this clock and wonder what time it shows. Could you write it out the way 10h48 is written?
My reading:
6h00
